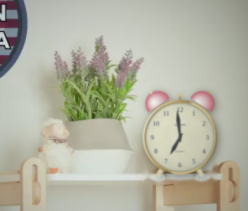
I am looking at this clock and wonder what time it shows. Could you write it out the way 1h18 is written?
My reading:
6h59
